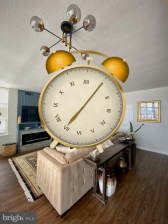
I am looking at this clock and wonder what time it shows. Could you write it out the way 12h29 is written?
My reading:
7h05
